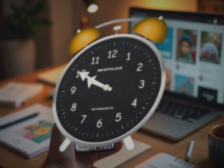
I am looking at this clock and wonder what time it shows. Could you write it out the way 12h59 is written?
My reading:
9h50
